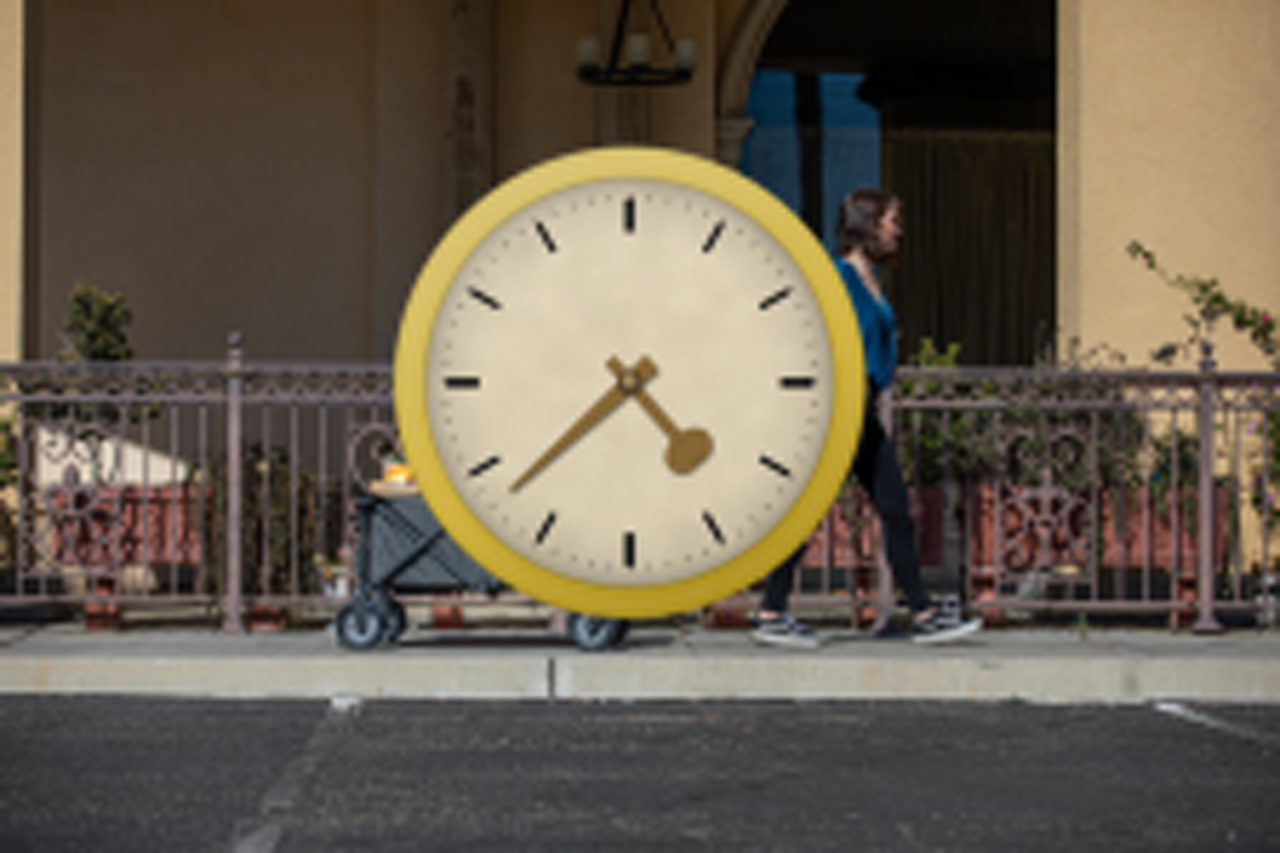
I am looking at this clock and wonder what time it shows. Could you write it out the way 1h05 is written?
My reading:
4h38
